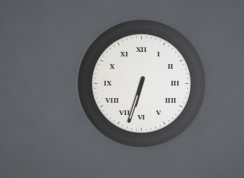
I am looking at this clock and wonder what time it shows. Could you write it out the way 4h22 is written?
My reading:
6h33
